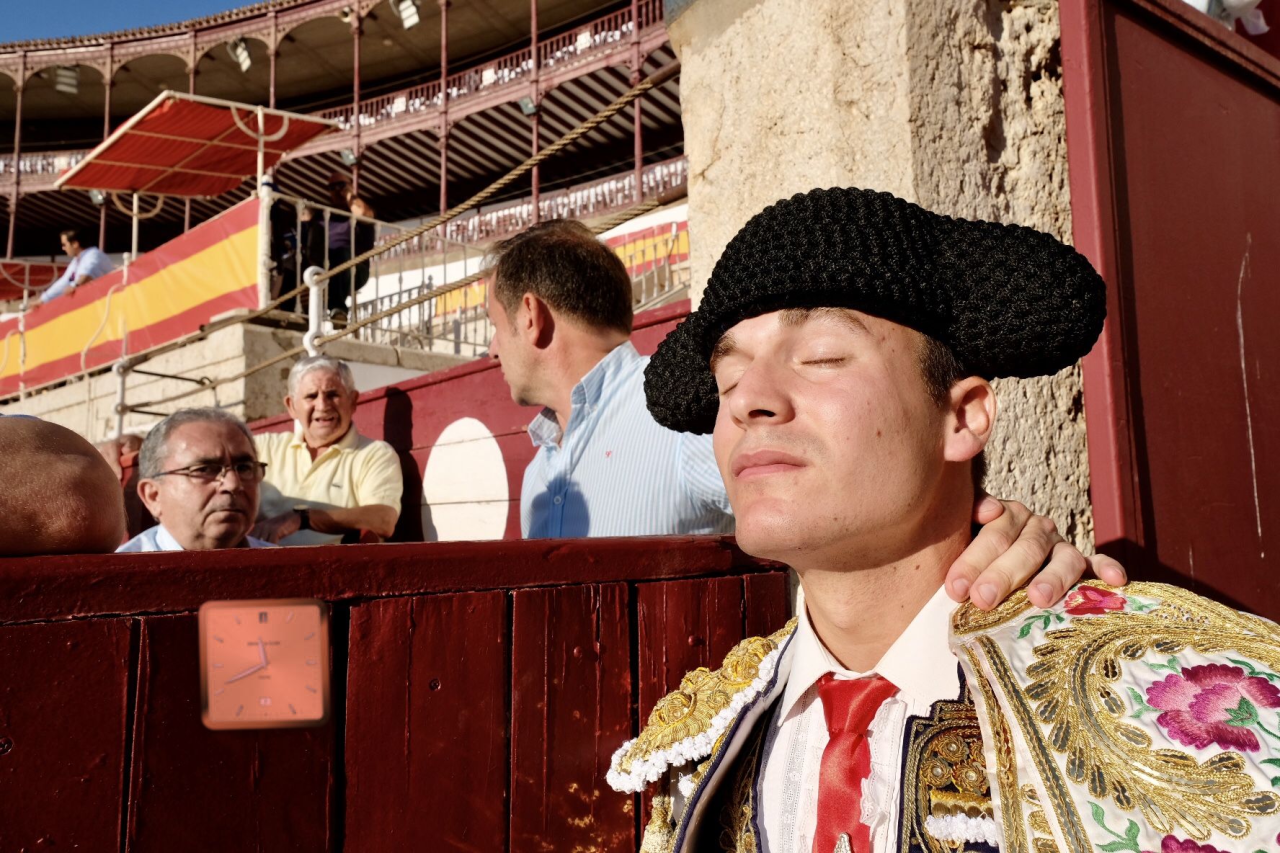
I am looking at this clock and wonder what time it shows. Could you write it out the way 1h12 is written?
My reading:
11h41
